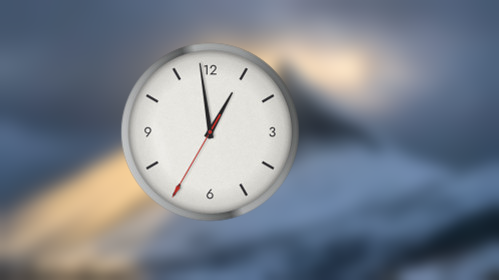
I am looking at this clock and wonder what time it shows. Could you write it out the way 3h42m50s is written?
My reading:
12h58m35s
